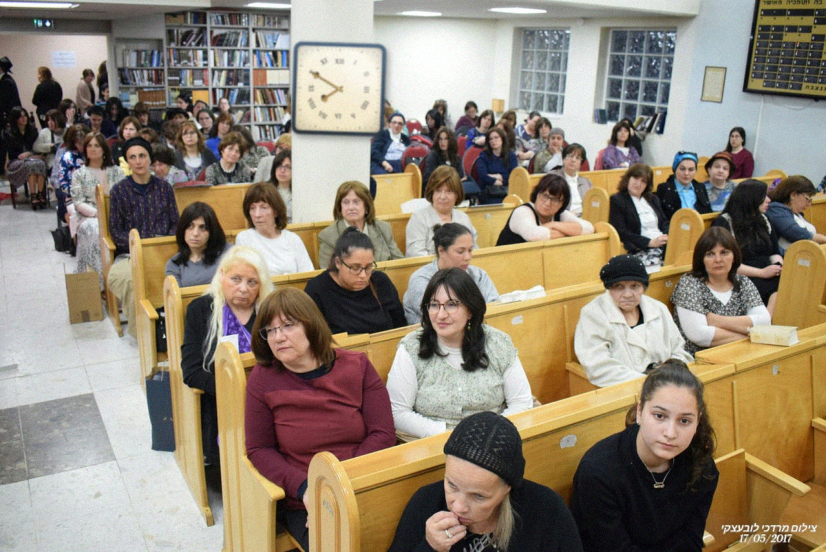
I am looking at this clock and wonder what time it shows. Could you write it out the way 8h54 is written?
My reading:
7h50
